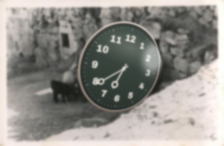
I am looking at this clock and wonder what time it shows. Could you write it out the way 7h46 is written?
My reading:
6h39
